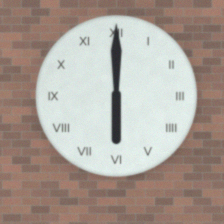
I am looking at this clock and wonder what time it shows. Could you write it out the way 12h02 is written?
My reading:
6h00
